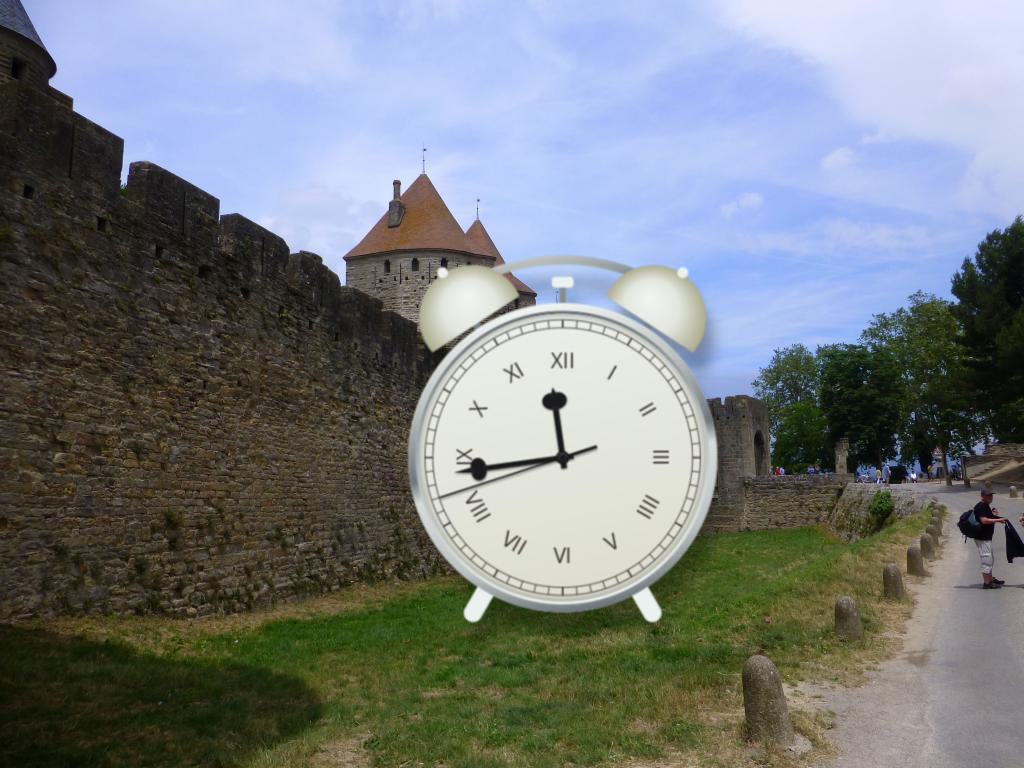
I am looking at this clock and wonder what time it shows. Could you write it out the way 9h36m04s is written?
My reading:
11h43m42s
